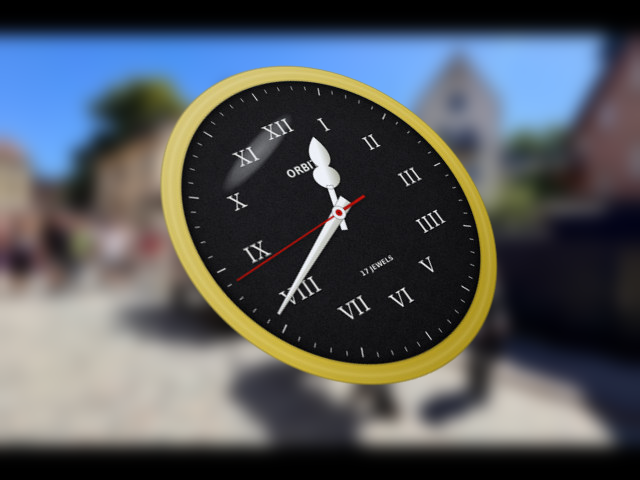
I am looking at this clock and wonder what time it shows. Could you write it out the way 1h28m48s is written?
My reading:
12h40m44s
